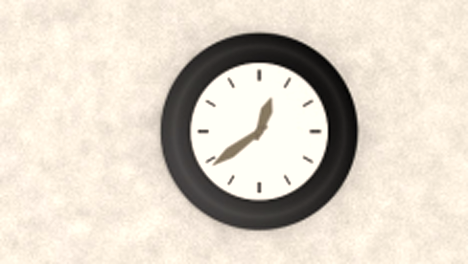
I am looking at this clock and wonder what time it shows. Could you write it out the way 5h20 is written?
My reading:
12h39
